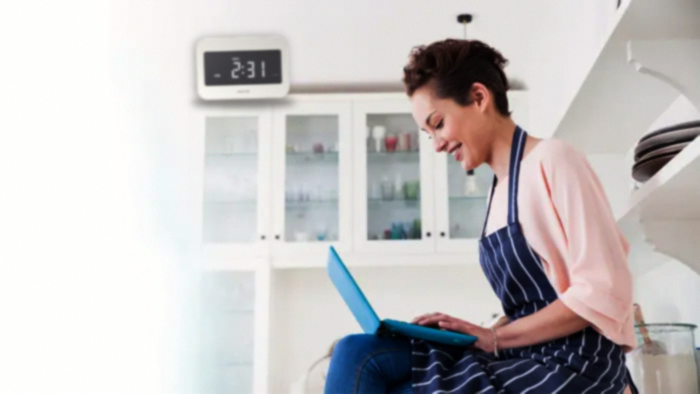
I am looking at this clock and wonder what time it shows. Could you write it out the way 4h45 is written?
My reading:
2h31
